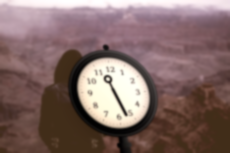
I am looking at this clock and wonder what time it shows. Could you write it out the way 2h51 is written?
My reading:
11h27
